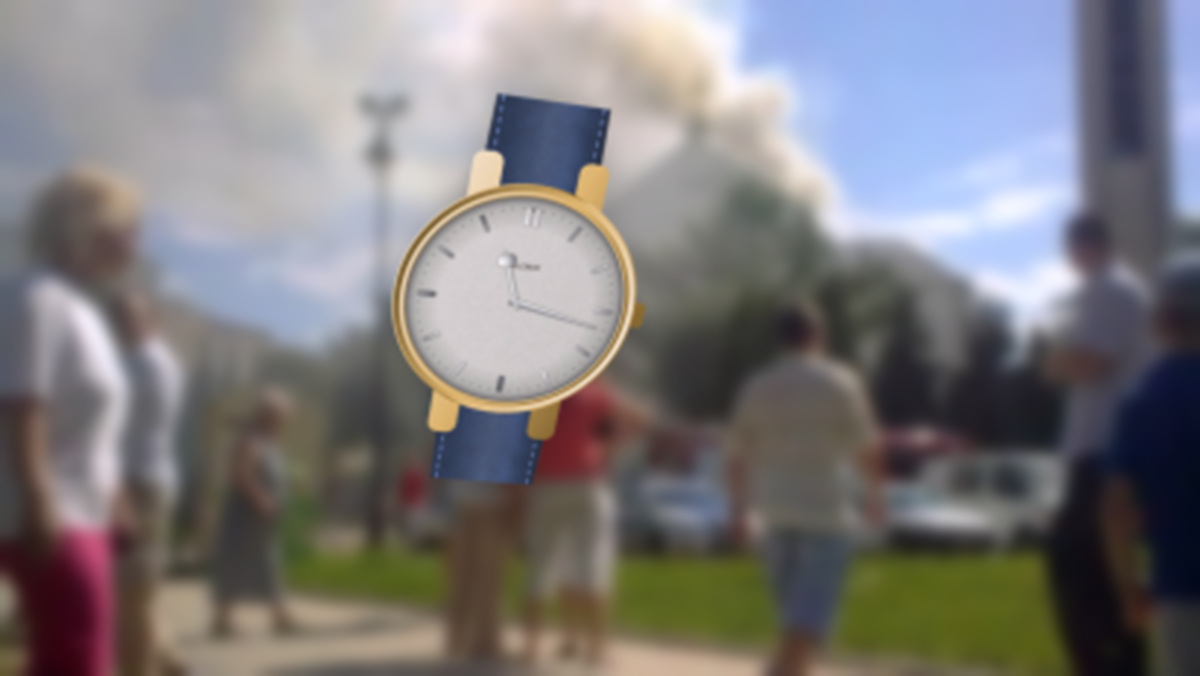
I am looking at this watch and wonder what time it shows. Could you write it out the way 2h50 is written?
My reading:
11h17
